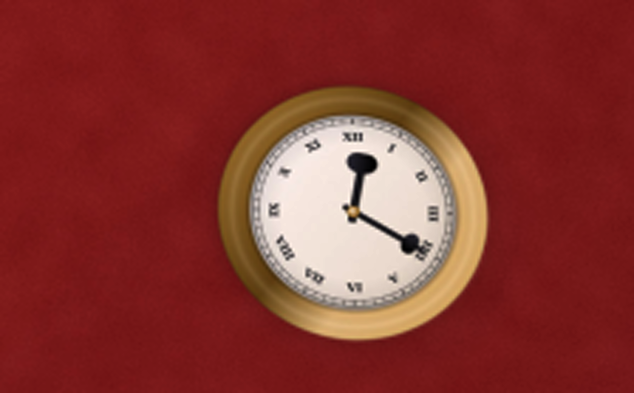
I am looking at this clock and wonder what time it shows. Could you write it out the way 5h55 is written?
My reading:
12h20
